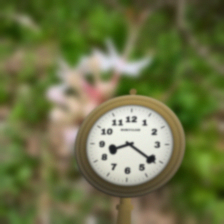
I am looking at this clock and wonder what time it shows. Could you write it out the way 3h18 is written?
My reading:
8h21
